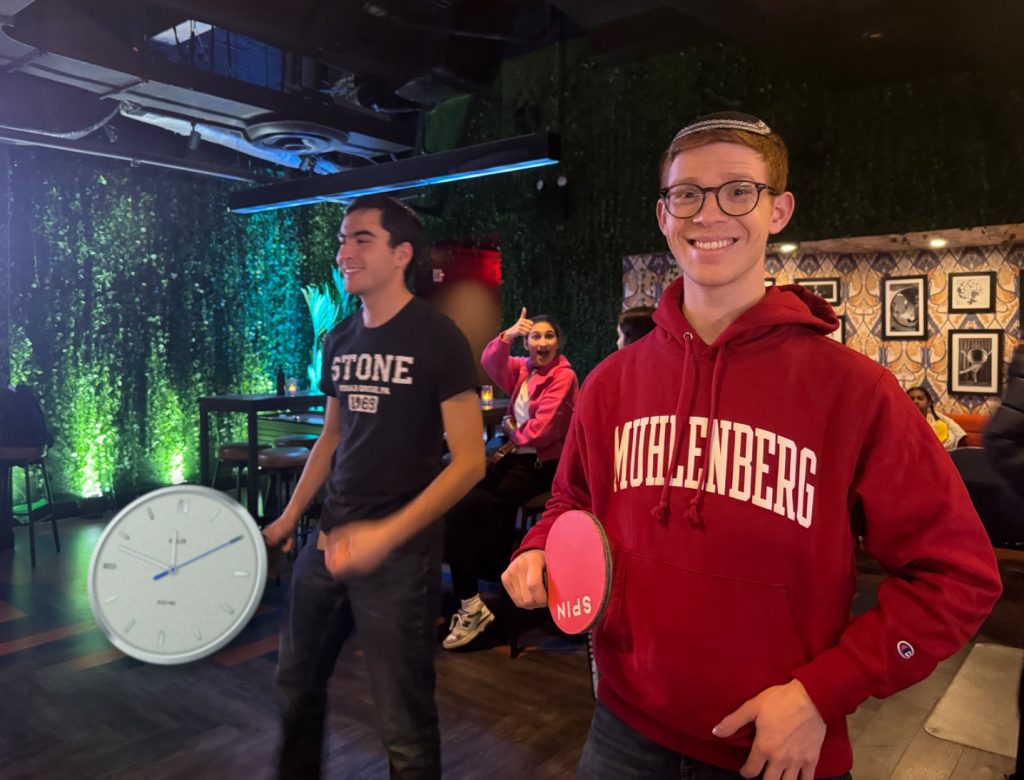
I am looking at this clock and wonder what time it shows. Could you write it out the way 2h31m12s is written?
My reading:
11h48m10s
